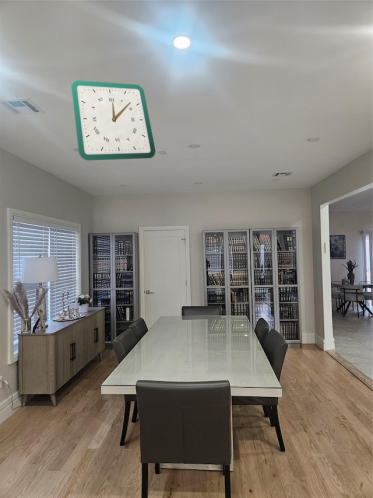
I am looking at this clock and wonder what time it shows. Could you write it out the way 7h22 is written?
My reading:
12h08
